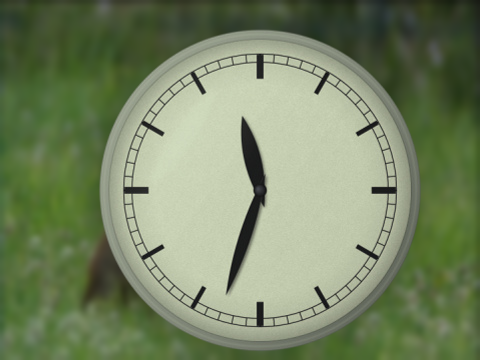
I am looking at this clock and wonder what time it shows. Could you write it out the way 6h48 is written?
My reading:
11h33
